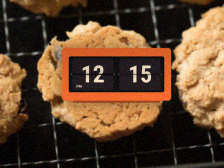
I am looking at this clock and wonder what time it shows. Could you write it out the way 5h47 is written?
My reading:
12h15
